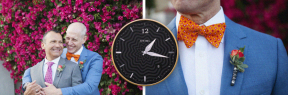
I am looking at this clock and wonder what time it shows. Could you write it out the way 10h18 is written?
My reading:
1h17
